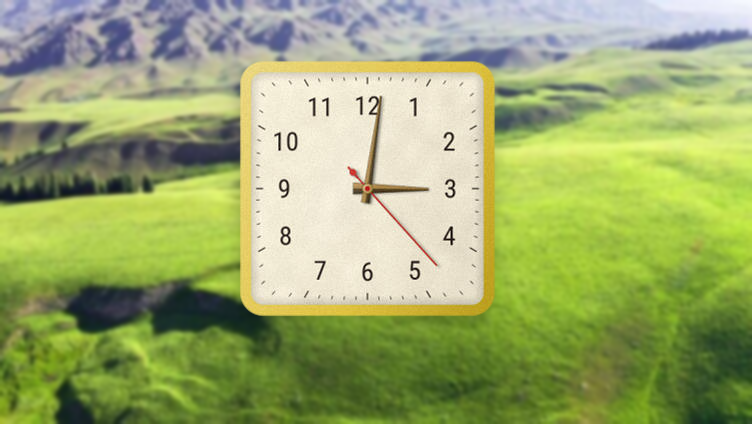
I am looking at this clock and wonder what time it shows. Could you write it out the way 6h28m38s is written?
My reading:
3h01m23s
